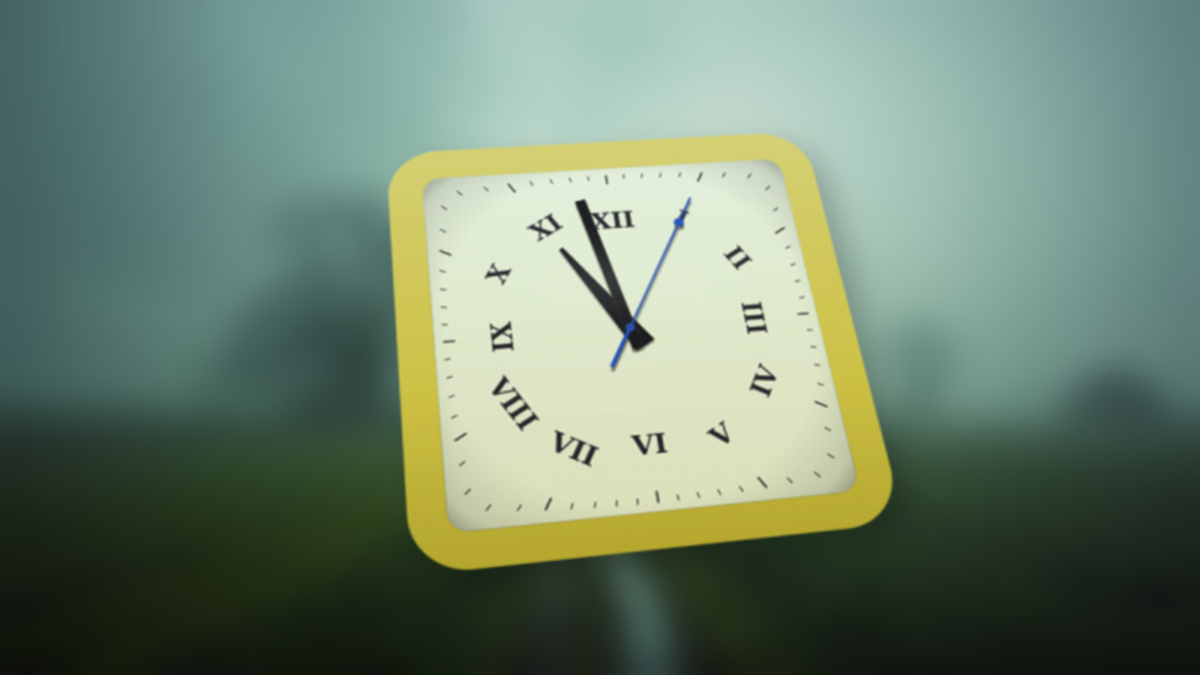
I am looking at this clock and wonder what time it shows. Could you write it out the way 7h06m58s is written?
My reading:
10h58m05s
